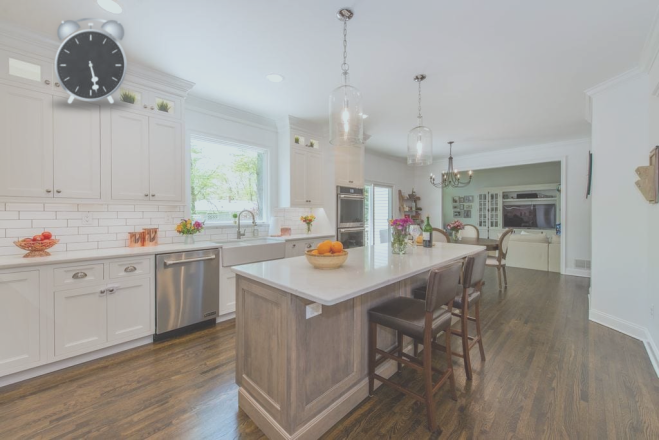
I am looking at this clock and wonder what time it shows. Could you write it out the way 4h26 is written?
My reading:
5h28
